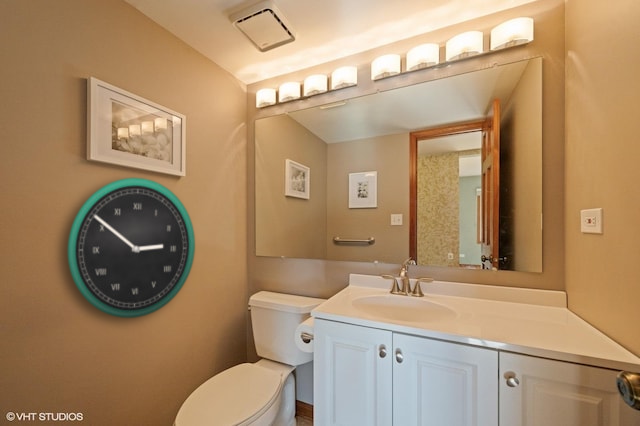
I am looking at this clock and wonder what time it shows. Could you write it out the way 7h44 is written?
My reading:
2h51
